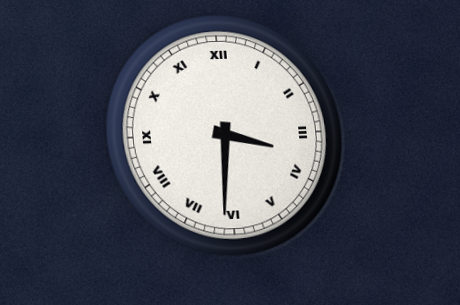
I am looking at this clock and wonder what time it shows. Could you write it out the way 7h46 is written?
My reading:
3h31
